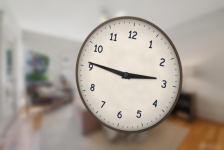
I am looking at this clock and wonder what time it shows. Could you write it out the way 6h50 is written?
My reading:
2h46
